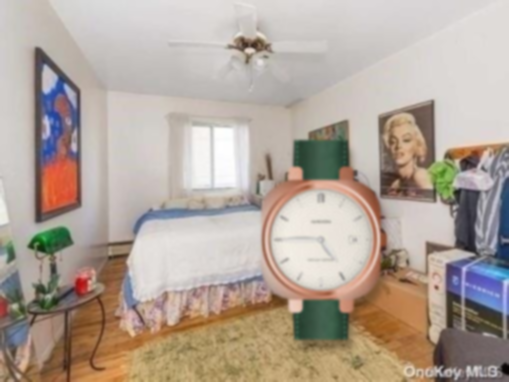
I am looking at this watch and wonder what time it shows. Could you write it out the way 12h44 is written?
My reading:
4h45
